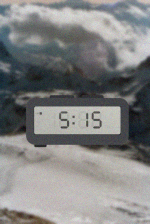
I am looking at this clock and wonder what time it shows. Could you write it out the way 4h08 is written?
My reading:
5h15
